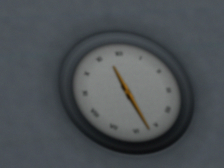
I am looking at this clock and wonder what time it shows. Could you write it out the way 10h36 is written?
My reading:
11h27
